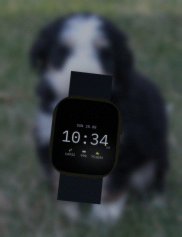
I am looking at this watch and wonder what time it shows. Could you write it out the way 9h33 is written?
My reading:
10h34
